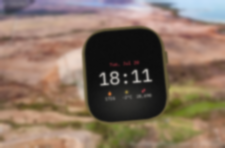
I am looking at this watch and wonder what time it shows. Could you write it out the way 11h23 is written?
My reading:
18h11
